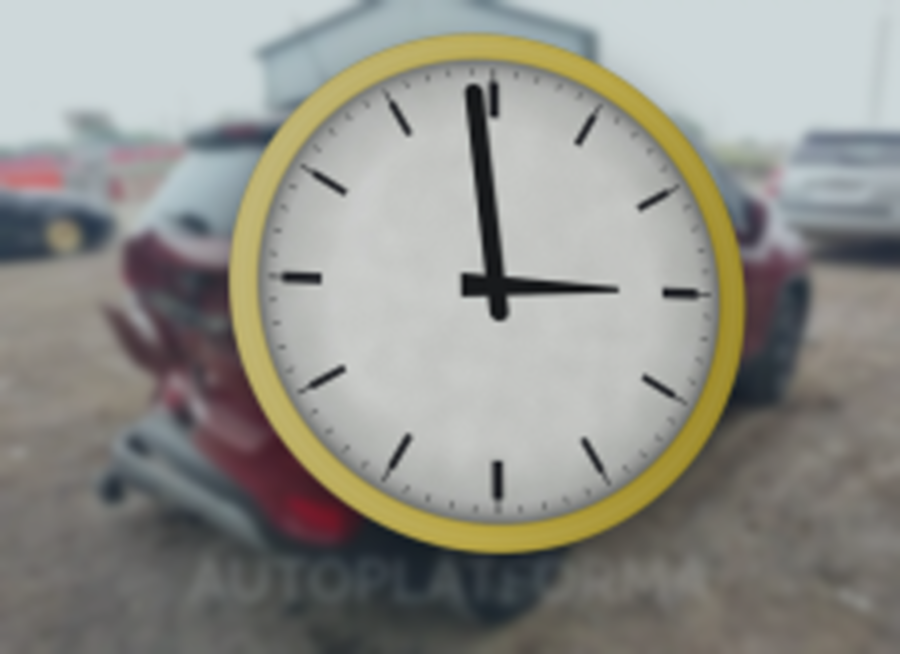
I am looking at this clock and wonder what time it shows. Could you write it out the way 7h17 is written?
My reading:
2h59
